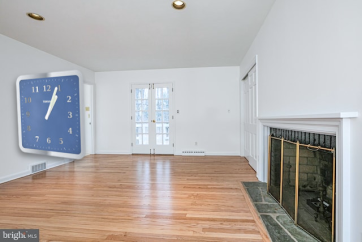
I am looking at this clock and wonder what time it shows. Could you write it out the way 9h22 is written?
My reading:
1h04
